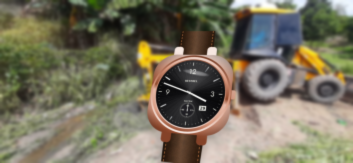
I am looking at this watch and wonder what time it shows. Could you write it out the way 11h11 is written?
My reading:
3h48
